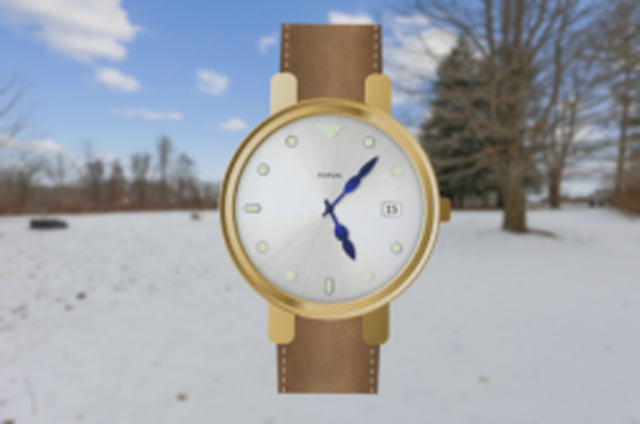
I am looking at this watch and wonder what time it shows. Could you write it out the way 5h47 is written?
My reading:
5h07
